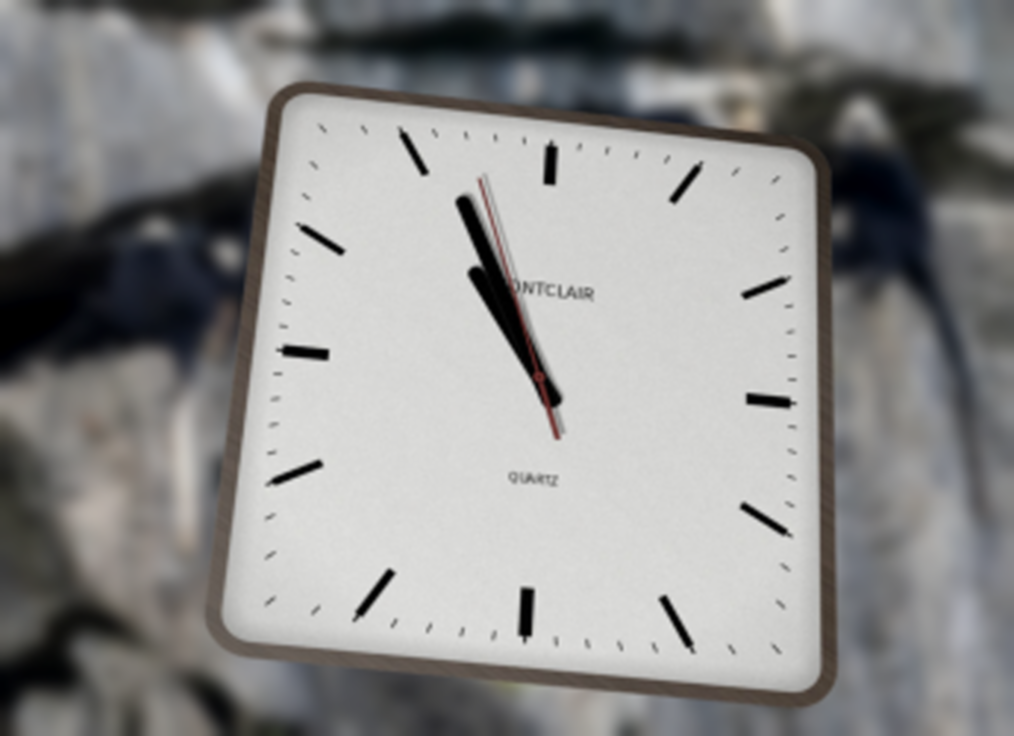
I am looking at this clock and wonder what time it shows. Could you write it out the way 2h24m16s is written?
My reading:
10h55m57s
